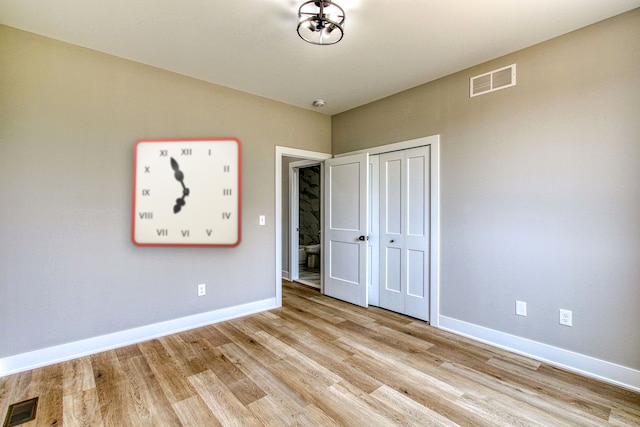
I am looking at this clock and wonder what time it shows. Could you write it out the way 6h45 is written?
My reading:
6h56
